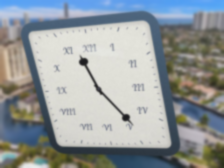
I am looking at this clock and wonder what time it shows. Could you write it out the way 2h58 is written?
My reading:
11h24
